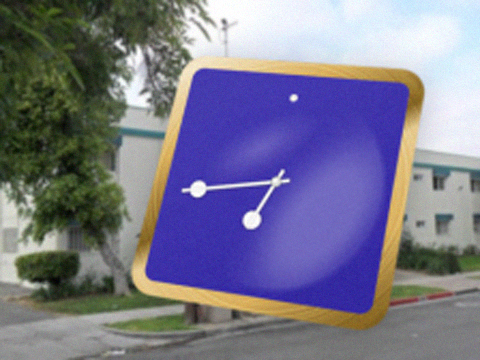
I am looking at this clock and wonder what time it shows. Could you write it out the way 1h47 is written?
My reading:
6h43
